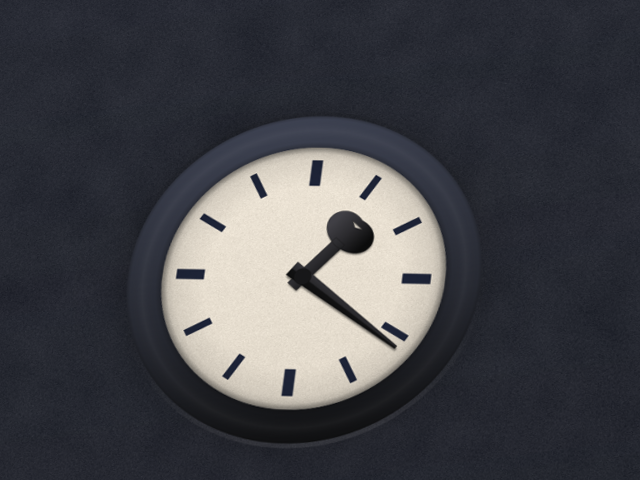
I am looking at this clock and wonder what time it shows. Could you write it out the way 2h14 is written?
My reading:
1h21
